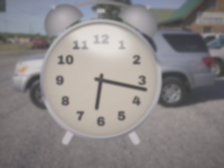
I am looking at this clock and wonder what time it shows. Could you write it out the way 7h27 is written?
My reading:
6h17
